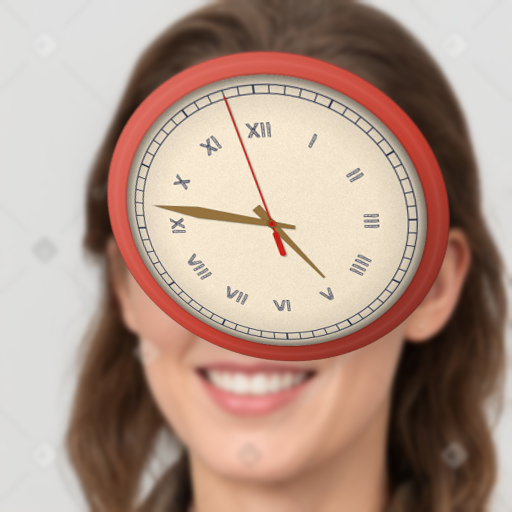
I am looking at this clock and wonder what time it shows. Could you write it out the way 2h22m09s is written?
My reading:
4h46m58s
